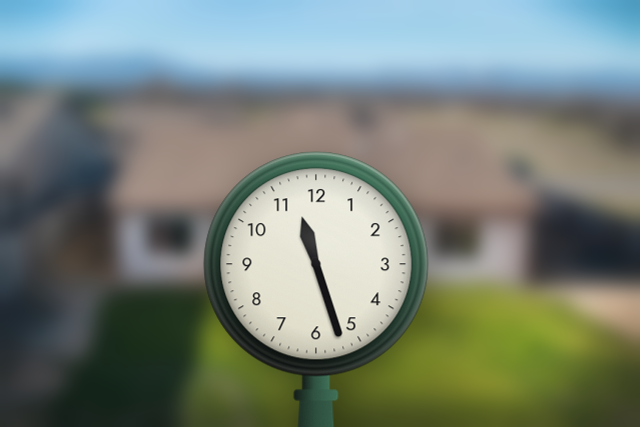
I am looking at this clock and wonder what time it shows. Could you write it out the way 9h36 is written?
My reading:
11h27
